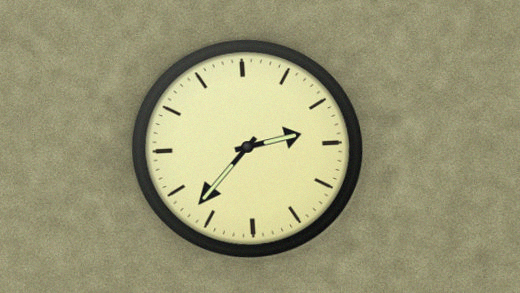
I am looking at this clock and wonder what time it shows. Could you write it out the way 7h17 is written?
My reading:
2h37
